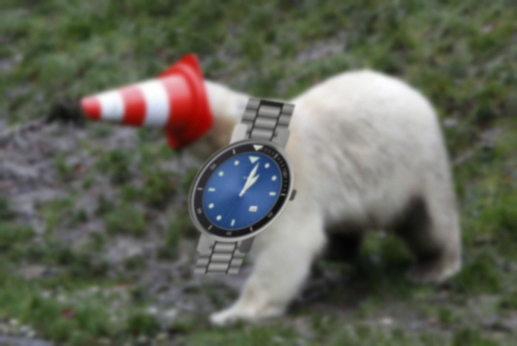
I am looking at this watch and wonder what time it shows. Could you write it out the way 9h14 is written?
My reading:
1h02
